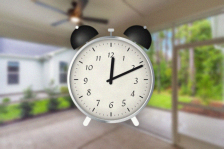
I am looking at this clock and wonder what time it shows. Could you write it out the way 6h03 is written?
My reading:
12h11
